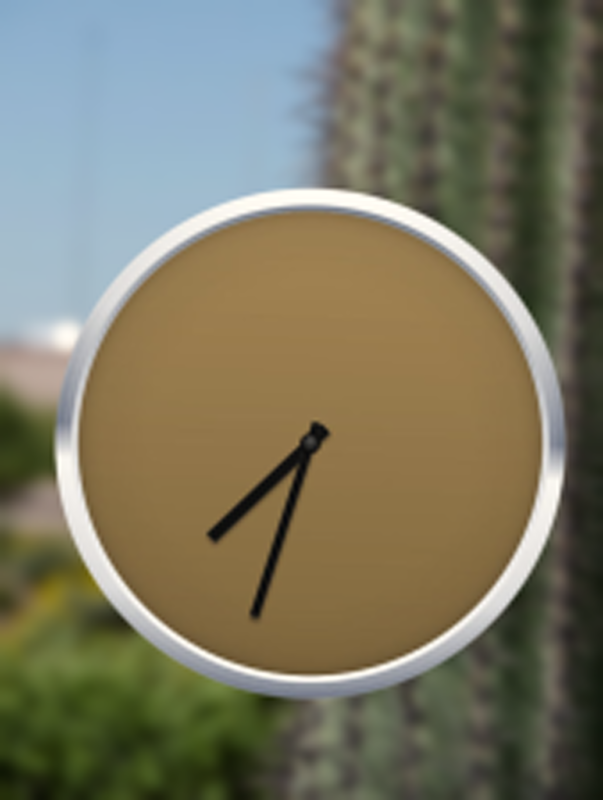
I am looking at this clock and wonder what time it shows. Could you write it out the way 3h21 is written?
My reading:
7h33
